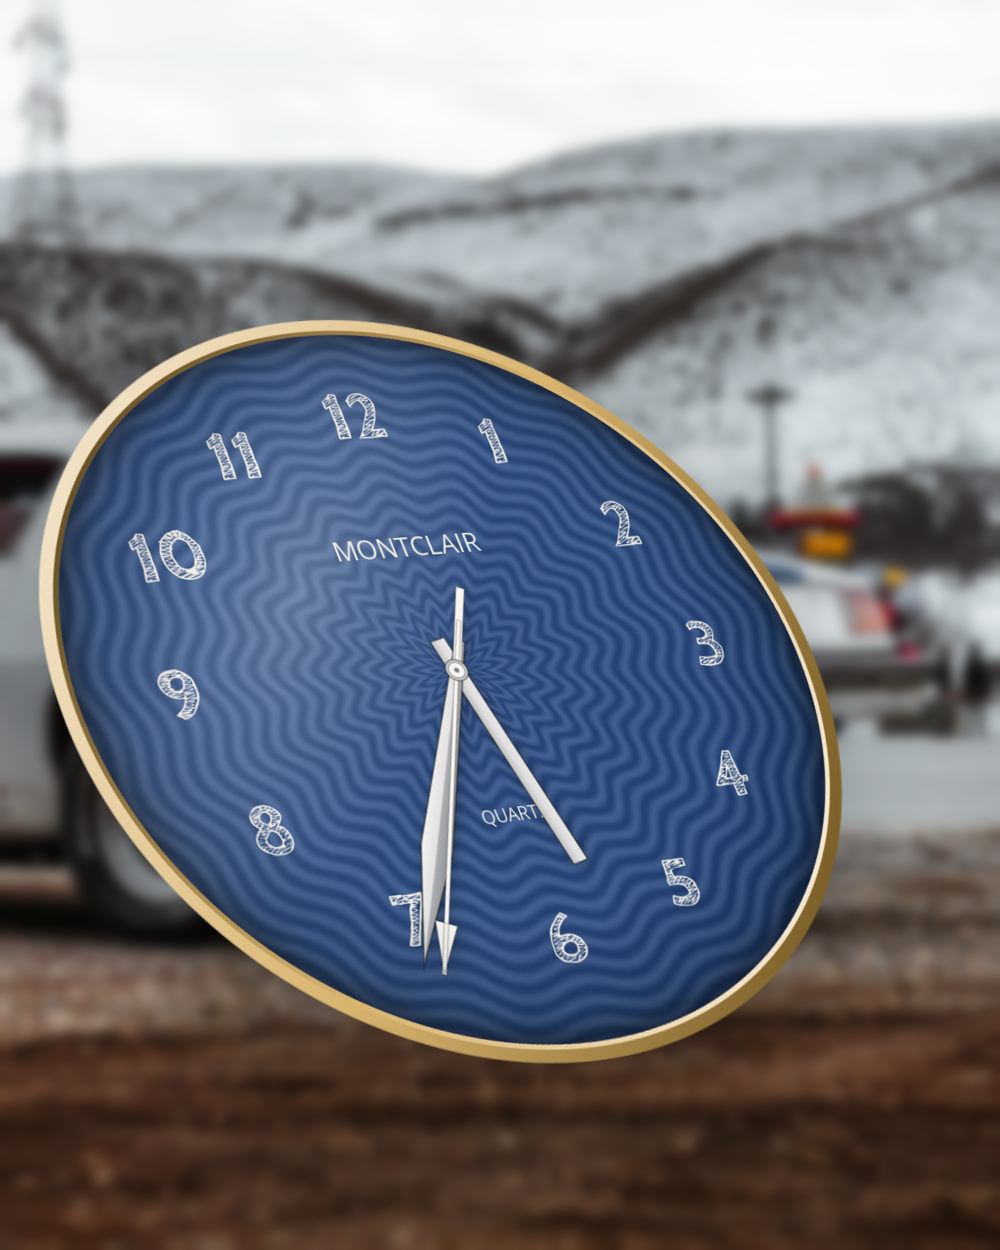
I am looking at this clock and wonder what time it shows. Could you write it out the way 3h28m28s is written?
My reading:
5h34m34s
